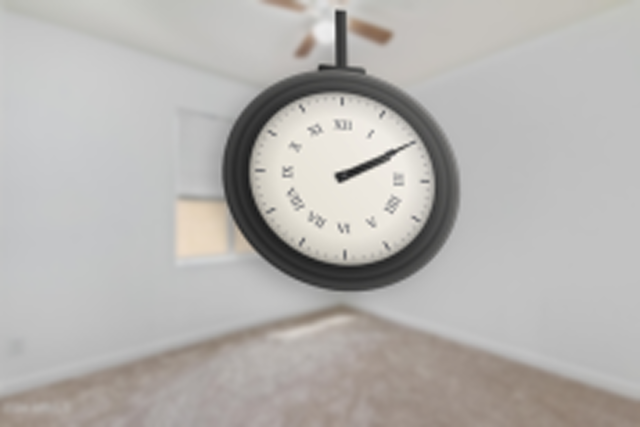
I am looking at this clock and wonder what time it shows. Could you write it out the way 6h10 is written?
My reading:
2h10
